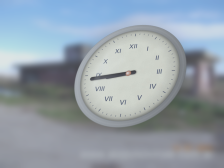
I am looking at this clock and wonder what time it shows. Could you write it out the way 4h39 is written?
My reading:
8h44
